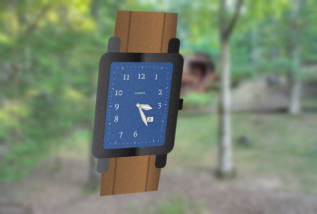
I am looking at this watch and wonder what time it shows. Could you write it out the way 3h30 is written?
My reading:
3h25
